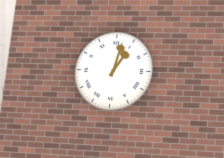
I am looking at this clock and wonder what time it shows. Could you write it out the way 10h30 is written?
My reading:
1h02
